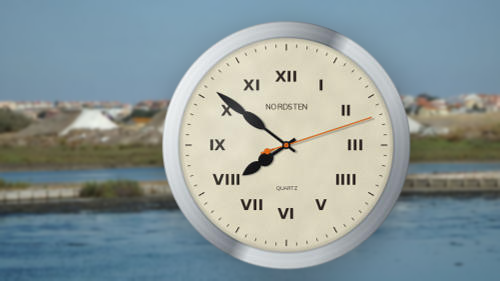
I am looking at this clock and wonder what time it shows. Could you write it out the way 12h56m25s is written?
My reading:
7h51m12s
